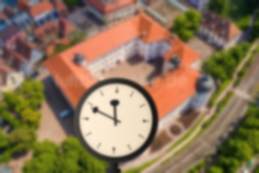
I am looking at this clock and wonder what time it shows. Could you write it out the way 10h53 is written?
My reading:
11h49
